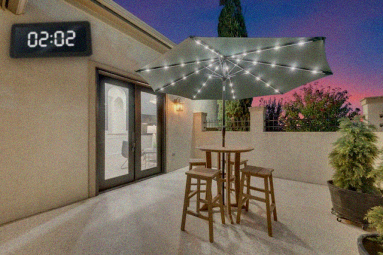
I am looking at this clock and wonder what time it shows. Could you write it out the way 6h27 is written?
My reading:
2h02
